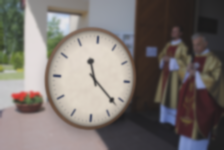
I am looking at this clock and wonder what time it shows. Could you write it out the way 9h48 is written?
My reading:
11h22
